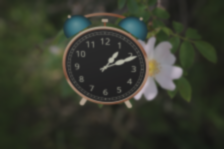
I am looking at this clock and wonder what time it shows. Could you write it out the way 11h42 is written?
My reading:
1h11
